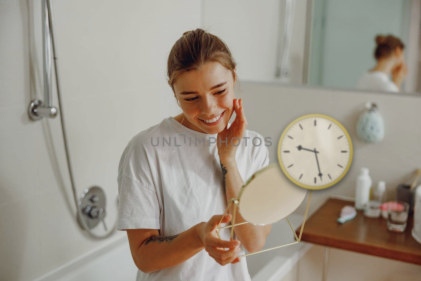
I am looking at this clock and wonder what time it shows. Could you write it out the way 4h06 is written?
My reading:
9h28
